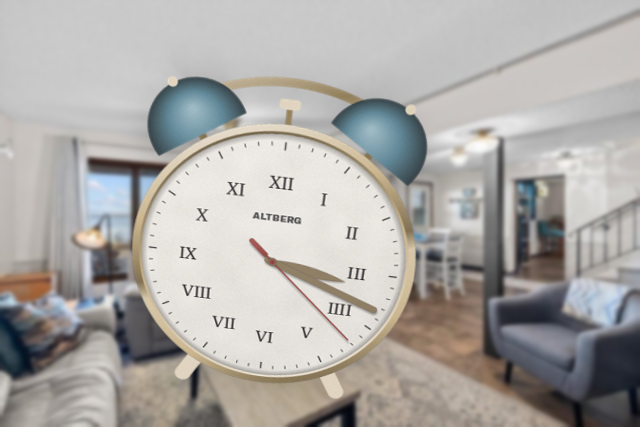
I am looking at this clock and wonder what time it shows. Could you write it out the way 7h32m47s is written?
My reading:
3h18m22s
